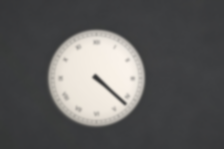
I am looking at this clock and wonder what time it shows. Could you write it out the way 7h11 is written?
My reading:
4h22
